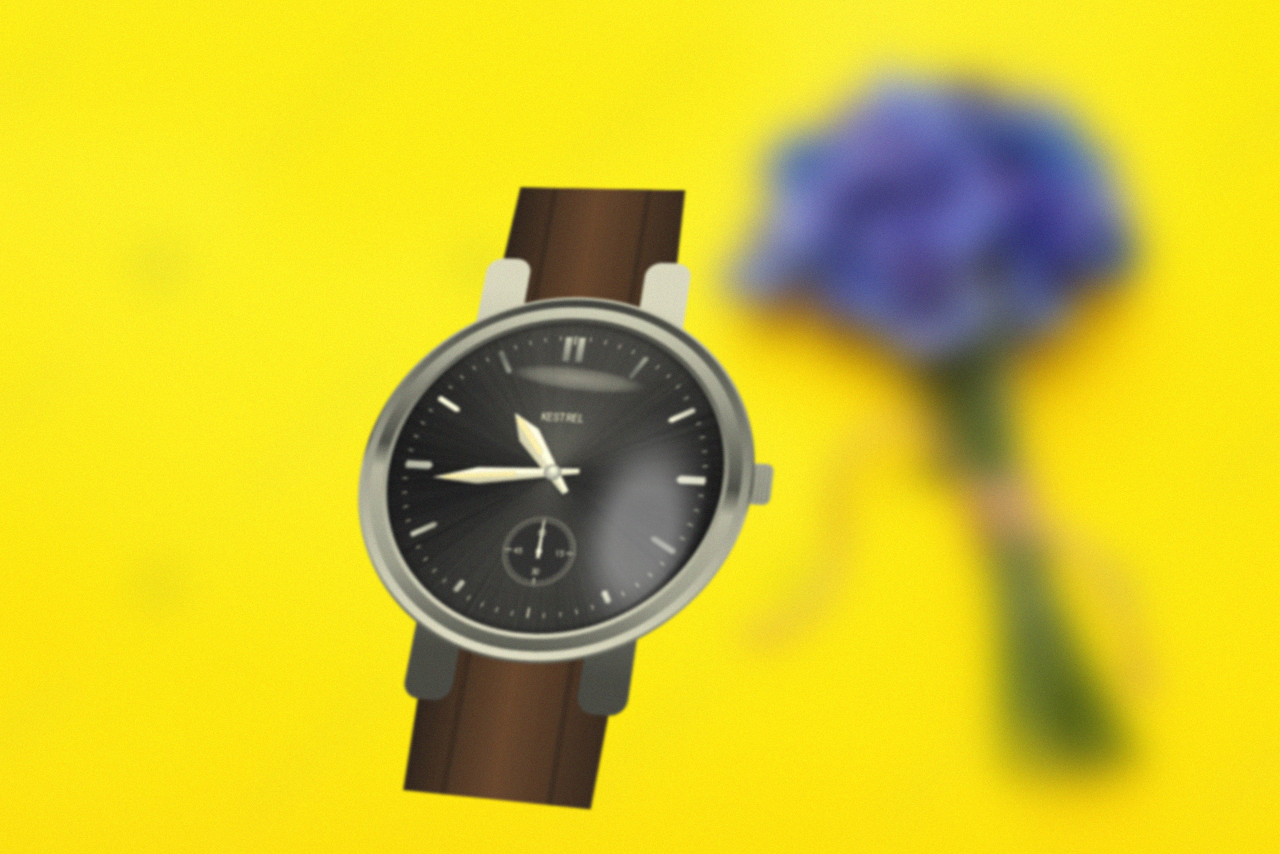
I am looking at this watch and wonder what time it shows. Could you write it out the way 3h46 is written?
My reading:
10h44
